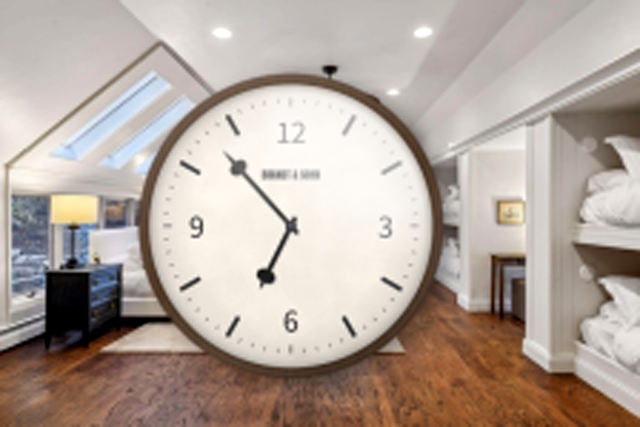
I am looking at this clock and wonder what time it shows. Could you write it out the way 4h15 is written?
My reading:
6h53
